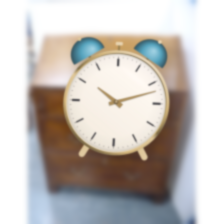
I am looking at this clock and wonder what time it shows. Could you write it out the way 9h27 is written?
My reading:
10h12
